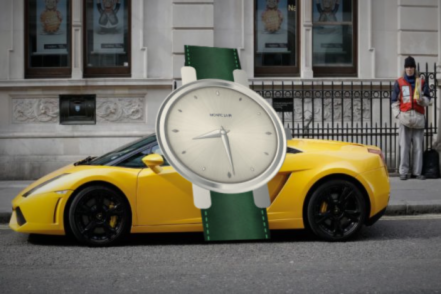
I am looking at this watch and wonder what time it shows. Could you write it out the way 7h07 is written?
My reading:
8h29
